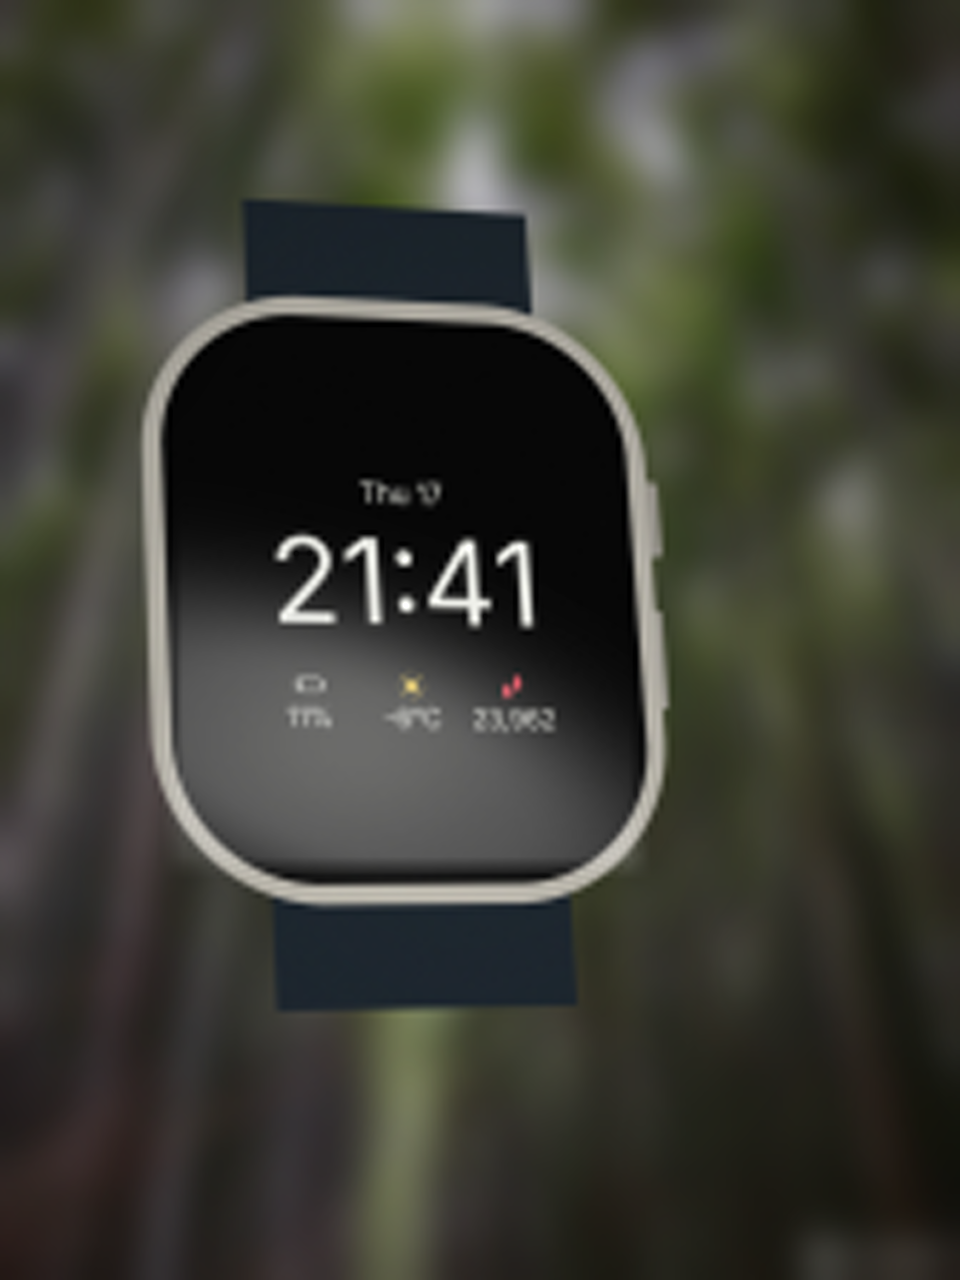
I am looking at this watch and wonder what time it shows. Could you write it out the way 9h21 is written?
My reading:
21h41
